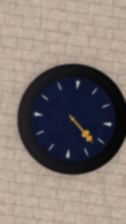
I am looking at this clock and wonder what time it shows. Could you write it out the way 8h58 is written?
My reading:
4h22
